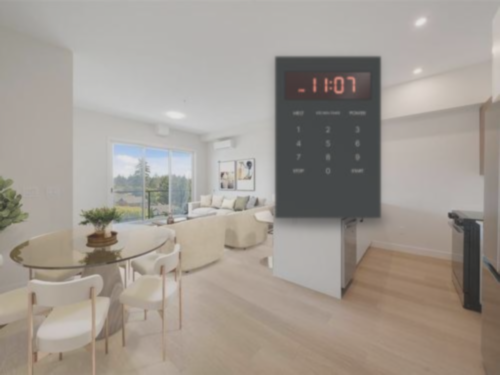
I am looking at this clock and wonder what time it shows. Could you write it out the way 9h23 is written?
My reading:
11h07
